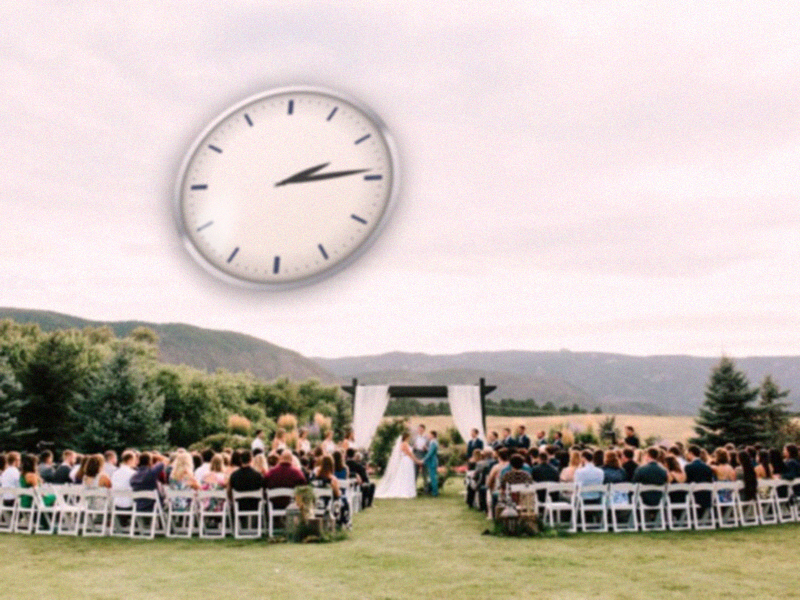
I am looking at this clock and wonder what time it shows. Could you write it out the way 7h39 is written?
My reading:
2h14
